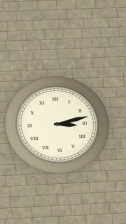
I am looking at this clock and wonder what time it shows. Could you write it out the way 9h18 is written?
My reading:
3h13
